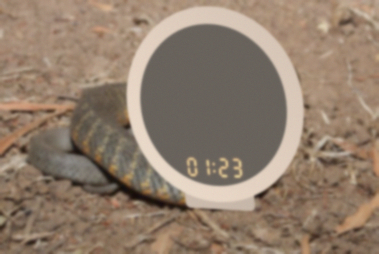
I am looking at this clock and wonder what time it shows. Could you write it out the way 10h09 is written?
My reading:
1h23
